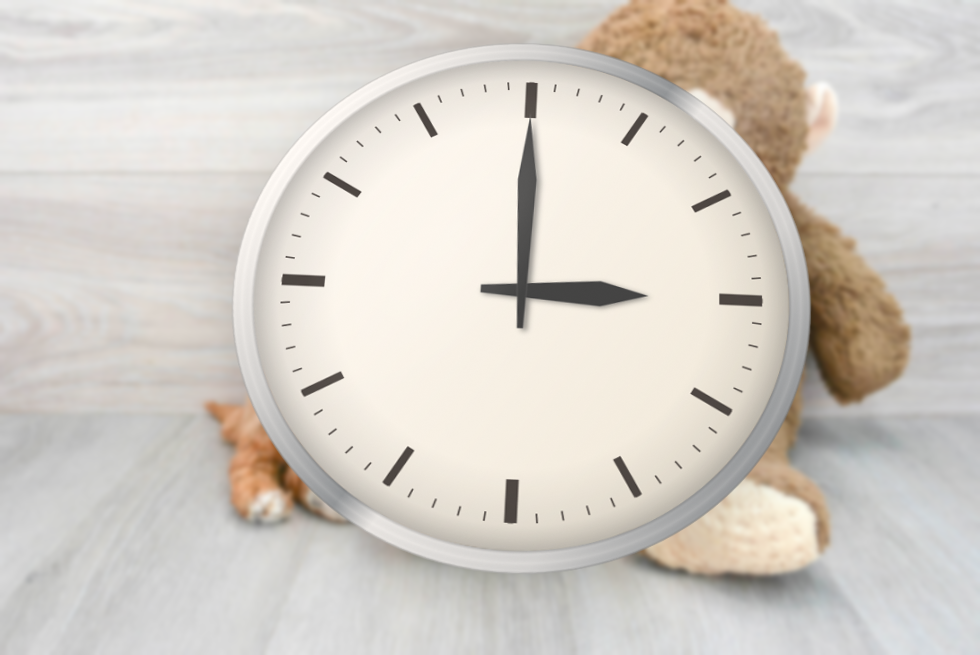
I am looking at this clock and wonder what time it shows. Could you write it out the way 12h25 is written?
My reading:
3h00
